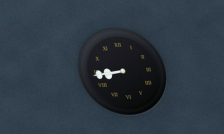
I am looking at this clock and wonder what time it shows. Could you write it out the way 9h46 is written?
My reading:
8h44
